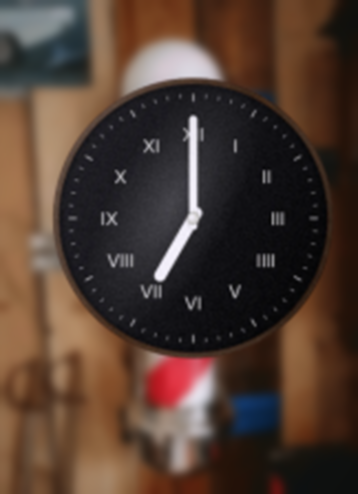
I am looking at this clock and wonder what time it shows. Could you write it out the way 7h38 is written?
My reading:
7h00
